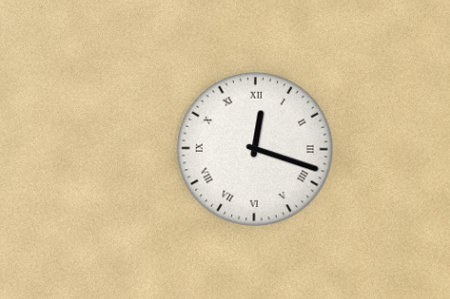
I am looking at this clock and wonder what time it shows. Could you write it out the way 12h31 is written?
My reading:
12h18
